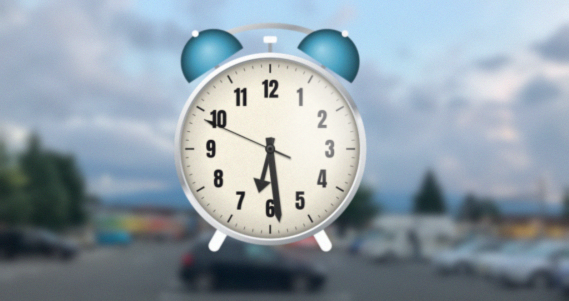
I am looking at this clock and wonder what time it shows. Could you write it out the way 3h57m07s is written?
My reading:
6h28m49s
